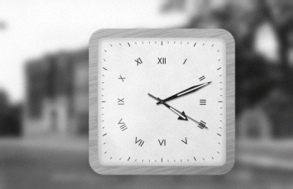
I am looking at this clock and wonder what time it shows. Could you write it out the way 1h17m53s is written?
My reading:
4h11m20s
